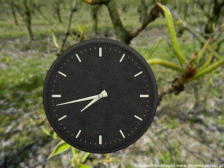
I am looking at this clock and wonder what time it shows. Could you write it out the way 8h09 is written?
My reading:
7h43
